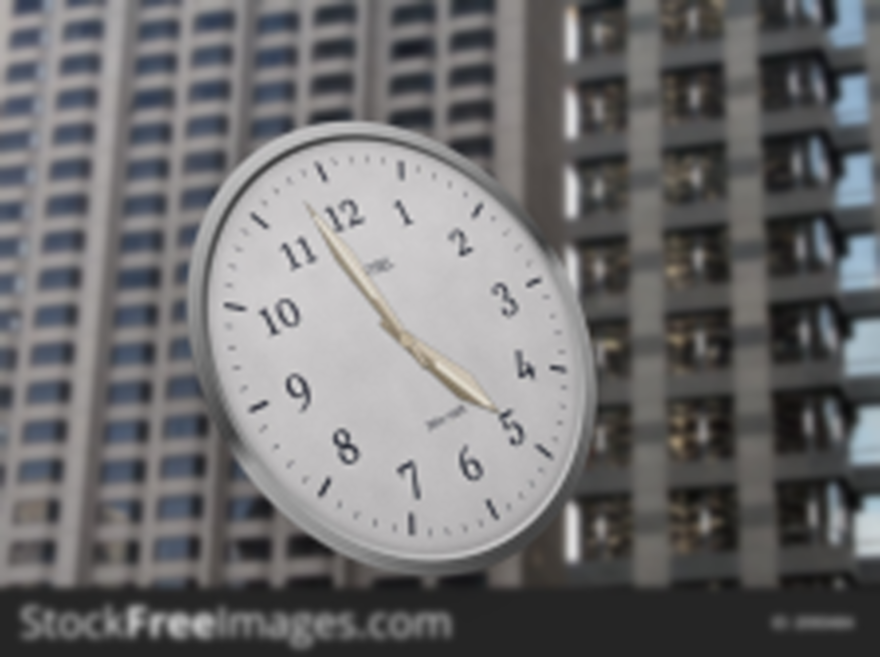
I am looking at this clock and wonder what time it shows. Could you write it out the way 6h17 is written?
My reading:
4h58
